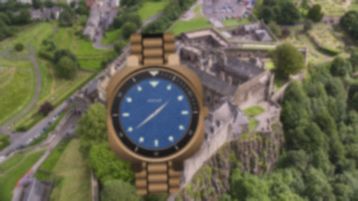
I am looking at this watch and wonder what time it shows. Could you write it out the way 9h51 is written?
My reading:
1h39
